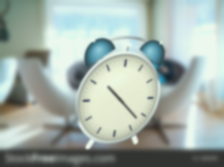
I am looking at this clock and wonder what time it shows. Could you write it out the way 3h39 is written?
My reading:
10h22
